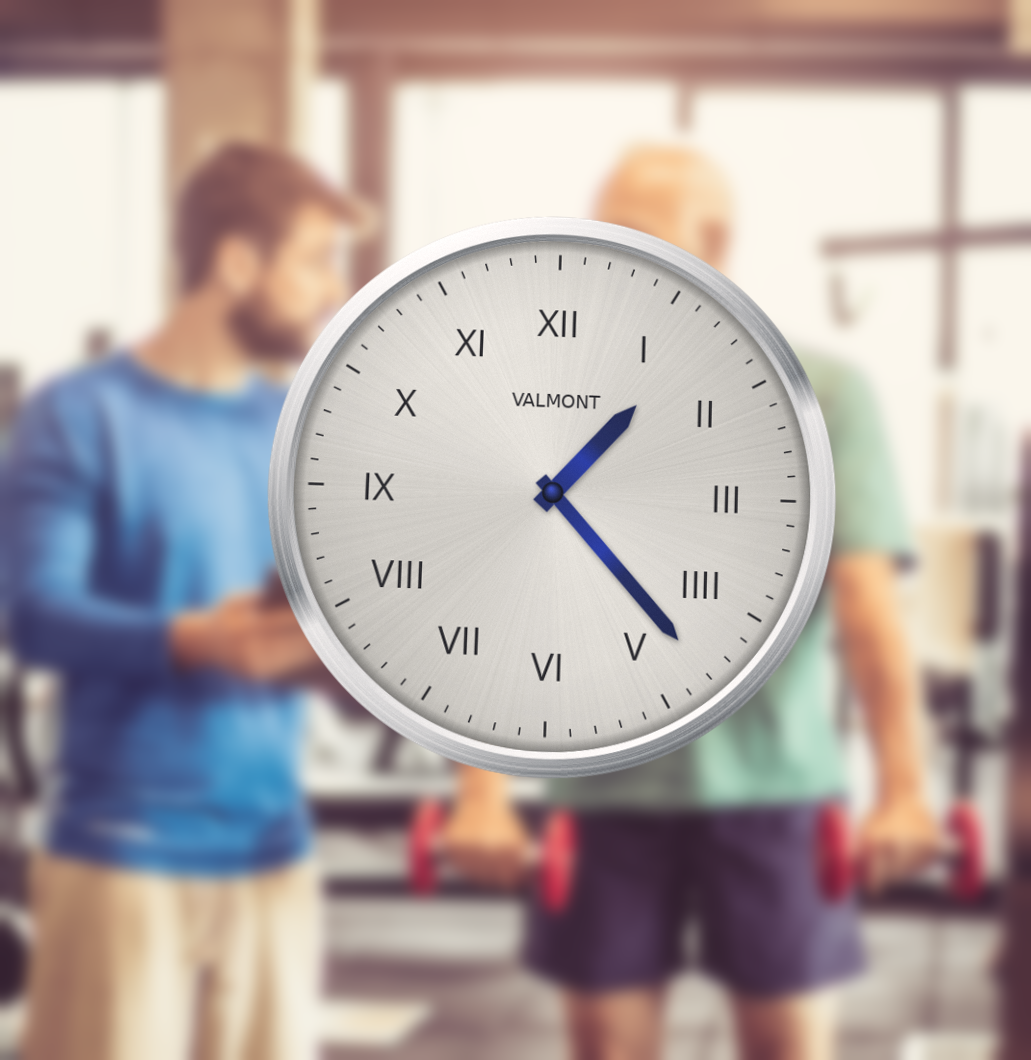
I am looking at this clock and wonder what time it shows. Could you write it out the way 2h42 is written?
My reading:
1h23
